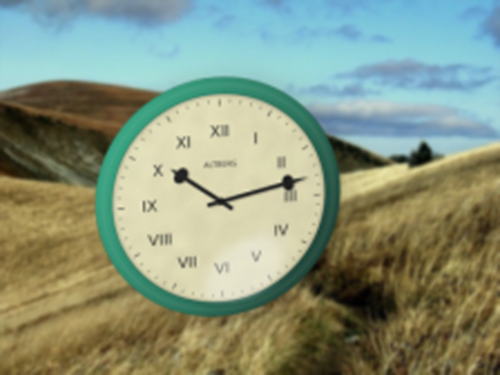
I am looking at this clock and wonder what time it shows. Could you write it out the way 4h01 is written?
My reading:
10h13
